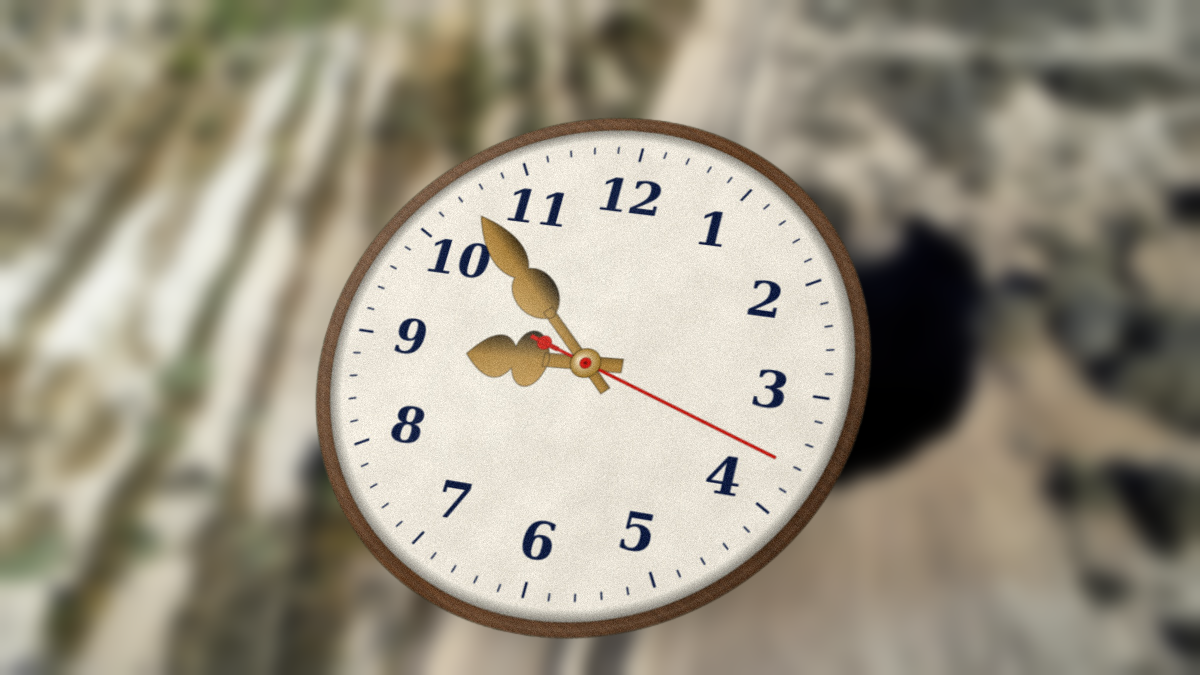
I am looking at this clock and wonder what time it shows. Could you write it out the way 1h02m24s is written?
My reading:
8h52m18s
